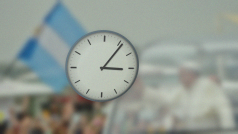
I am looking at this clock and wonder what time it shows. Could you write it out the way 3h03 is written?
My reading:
3h06
